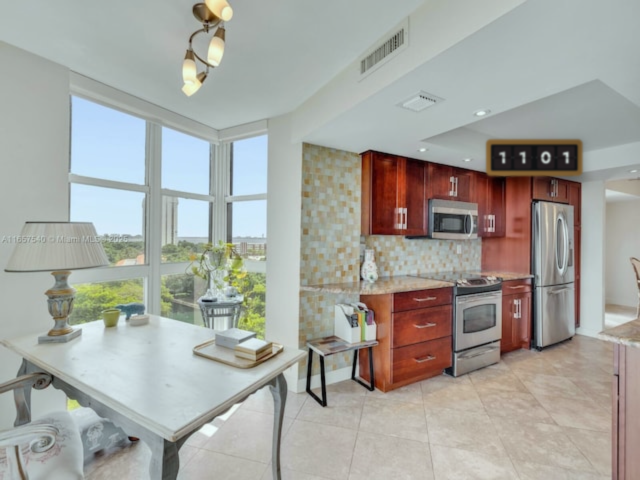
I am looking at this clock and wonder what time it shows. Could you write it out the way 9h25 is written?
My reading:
11h01
